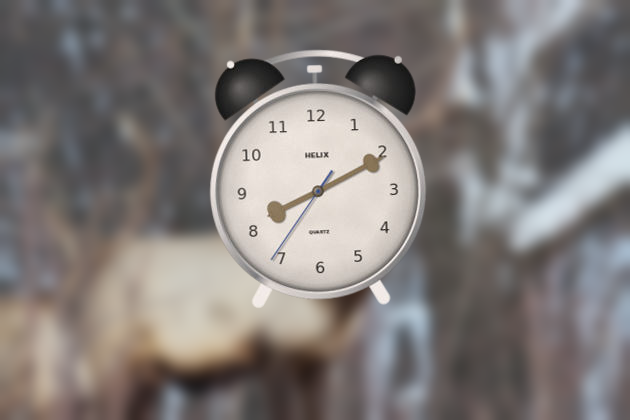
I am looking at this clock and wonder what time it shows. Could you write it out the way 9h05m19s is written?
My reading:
8h10m36s
